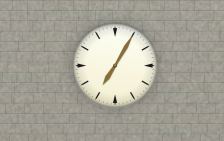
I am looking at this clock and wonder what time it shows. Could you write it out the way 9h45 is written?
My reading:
7h05
